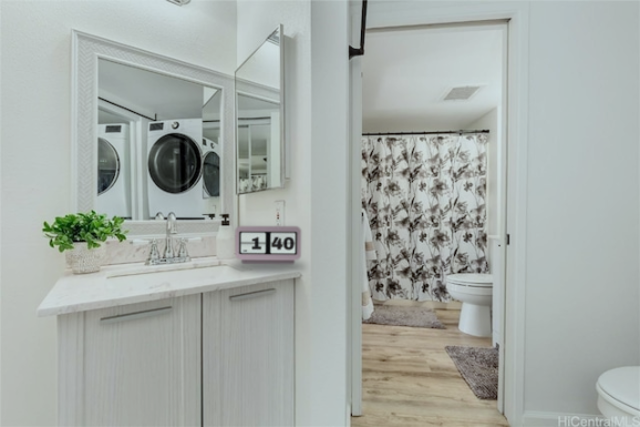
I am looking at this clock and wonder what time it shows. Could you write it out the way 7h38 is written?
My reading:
1h40
